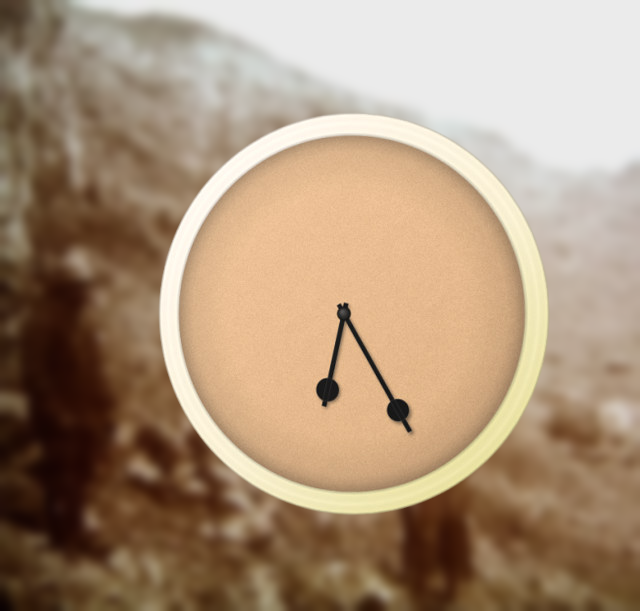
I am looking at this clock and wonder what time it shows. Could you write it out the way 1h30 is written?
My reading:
6h25
